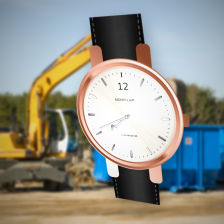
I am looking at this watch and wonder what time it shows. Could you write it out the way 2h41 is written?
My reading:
7h41
